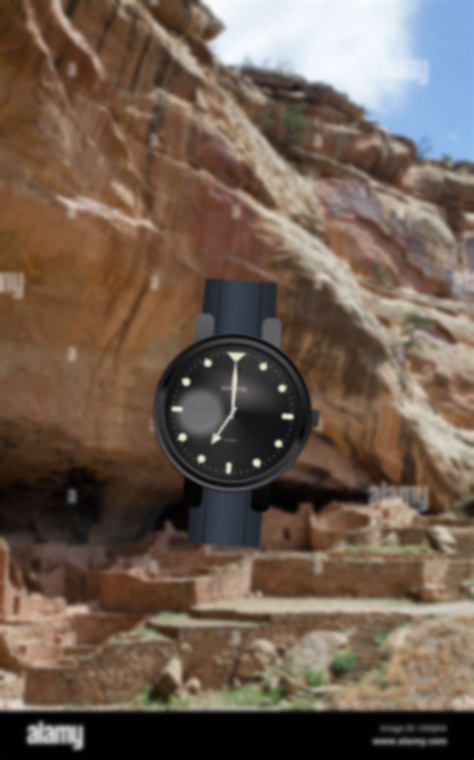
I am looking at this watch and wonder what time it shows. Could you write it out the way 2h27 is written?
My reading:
7h00
